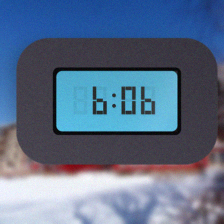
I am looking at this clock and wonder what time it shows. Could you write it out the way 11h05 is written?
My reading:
6h06
